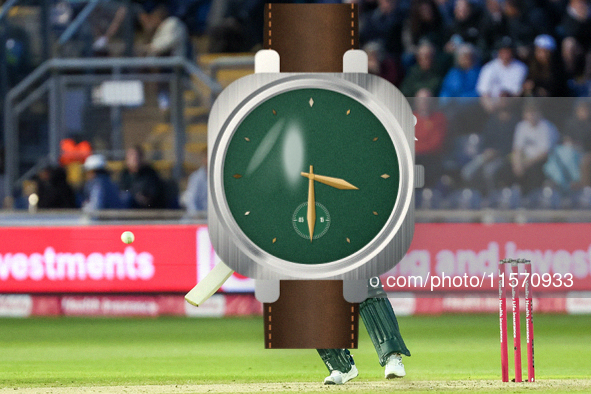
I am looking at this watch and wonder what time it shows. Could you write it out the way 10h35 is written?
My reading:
3h30
